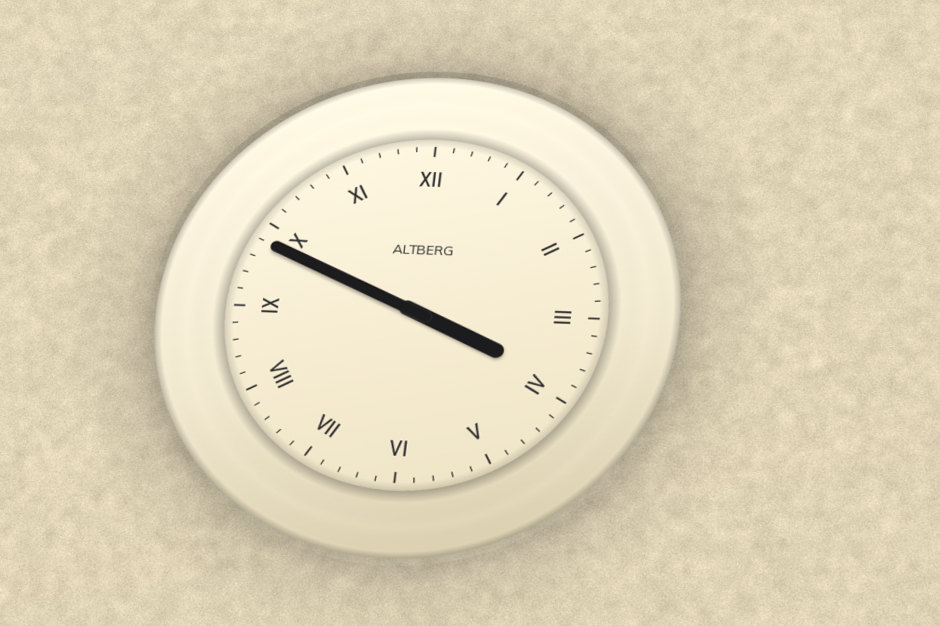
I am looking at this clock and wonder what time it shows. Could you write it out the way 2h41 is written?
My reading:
3h49
